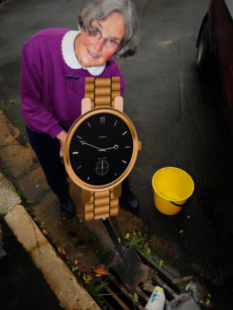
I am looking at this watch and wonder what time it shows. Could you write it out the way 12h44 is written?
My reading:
2h49
